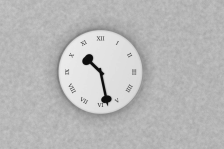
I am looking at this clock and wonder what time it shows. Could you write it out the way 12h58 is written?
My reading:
10h28
